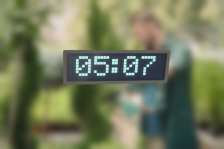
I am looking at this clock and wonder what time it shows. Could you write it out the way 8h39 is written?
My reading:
5h07
